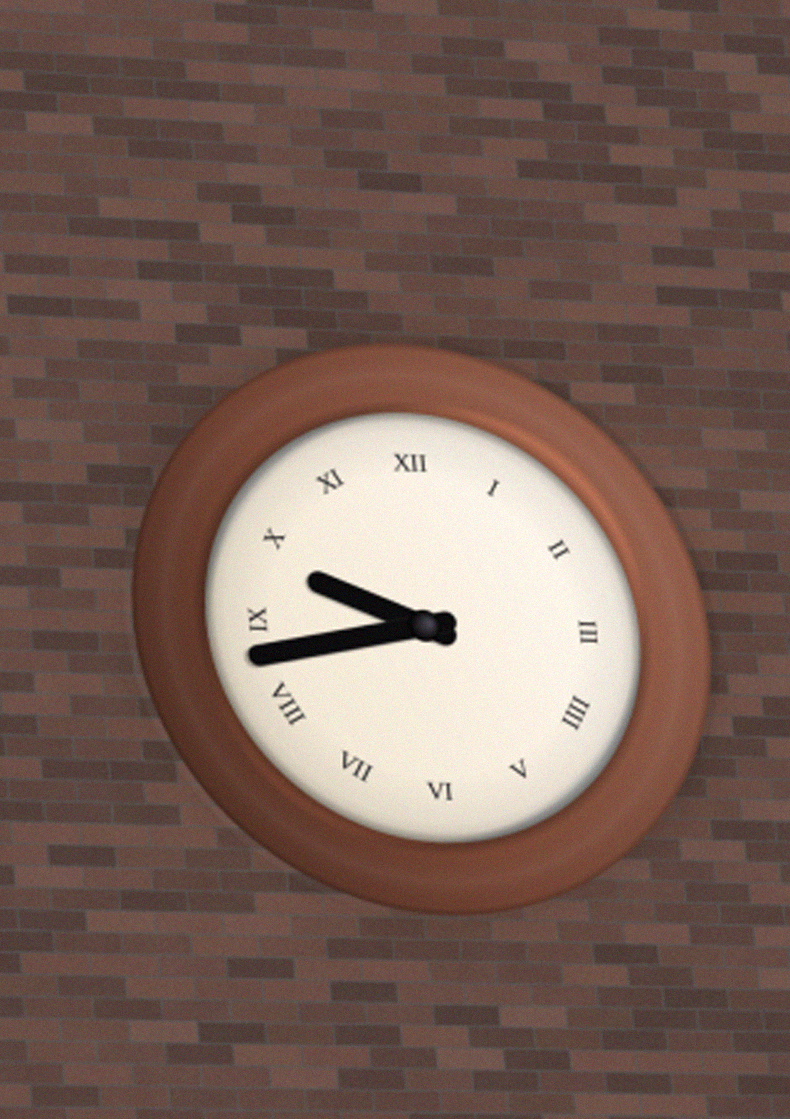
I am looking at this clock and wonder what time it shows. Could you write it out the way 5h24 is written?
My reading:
9h43
